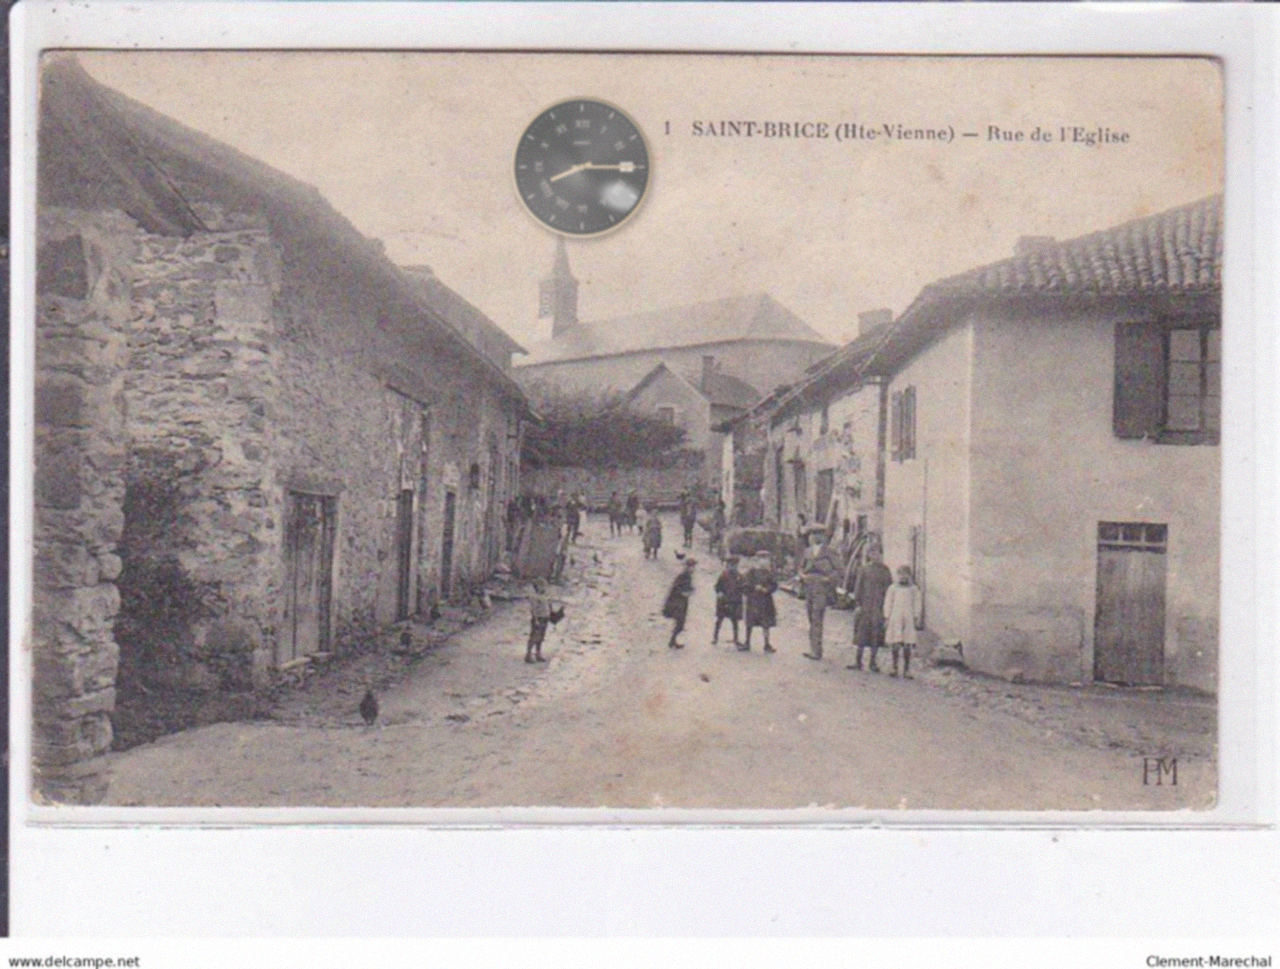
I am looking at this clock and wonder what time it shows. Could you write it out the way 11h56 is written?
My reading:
8h15
